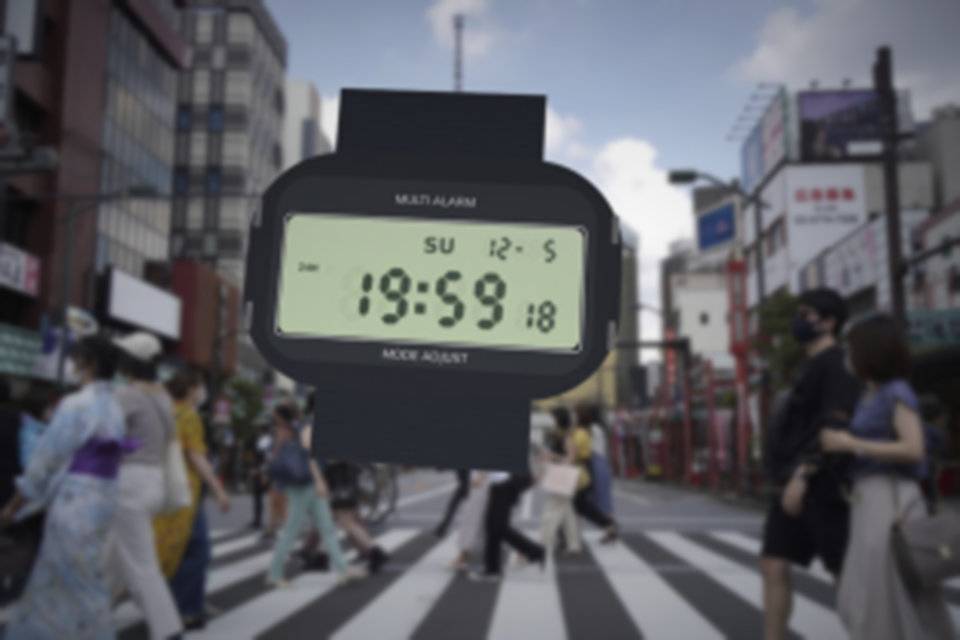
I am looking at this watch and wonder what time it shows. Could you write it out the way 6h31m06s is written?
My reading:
19h59m18s
